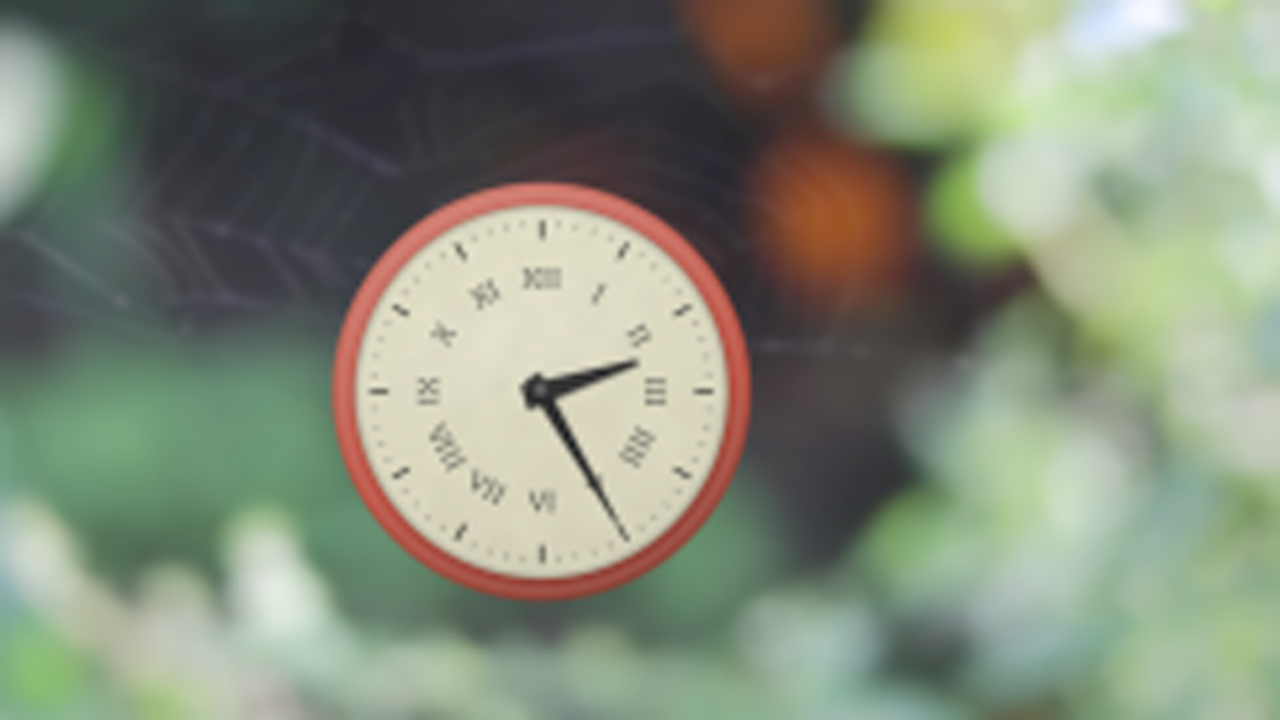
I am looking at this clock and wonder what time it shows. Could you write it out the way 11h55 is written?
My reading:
2h25
